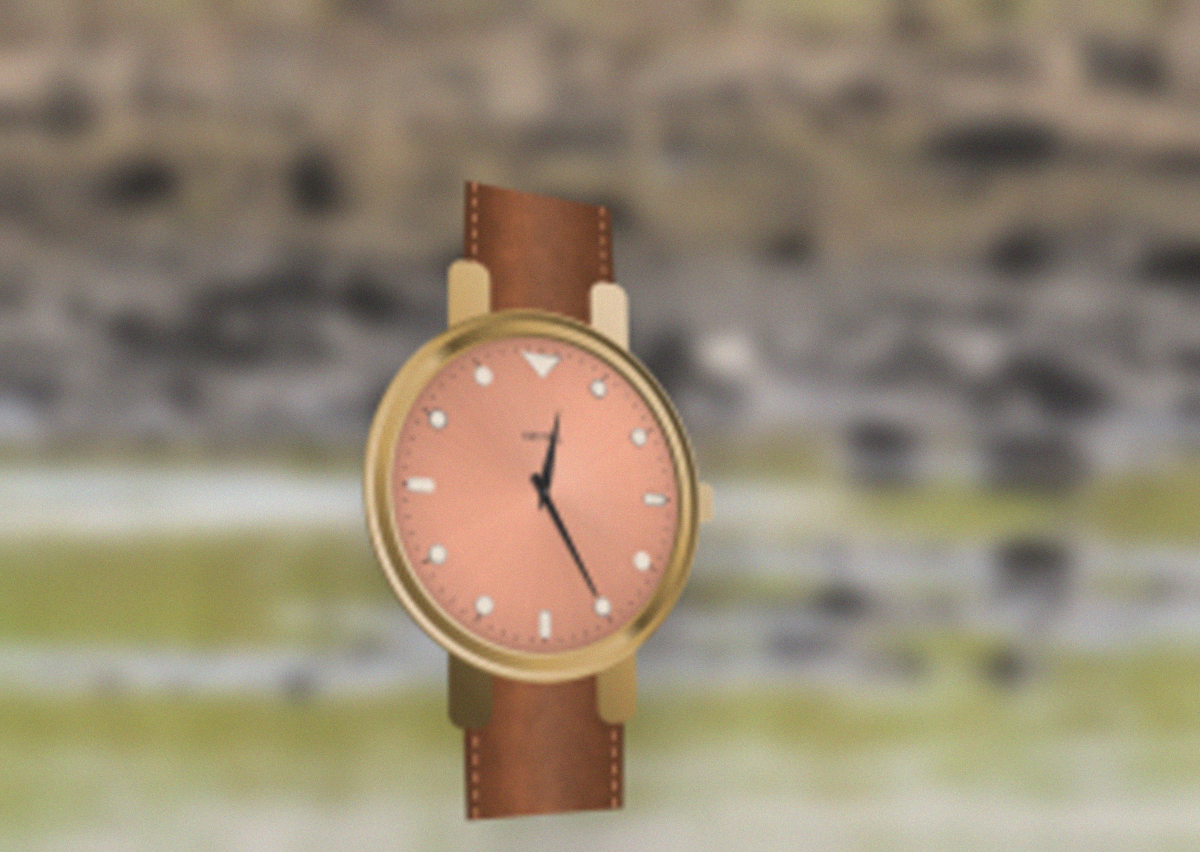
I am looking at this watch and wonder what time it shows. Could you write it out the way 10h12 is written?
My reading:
12h25
